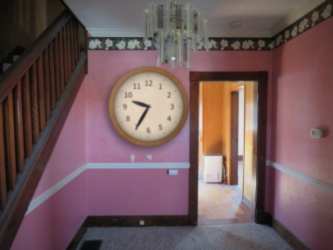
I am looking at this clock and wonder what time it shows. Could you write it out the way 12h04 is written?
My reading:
9h35
